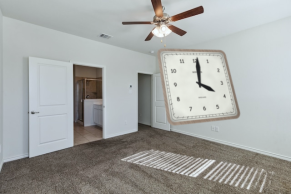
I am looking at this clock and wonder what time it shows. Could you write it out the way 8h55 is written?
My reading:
4h01
